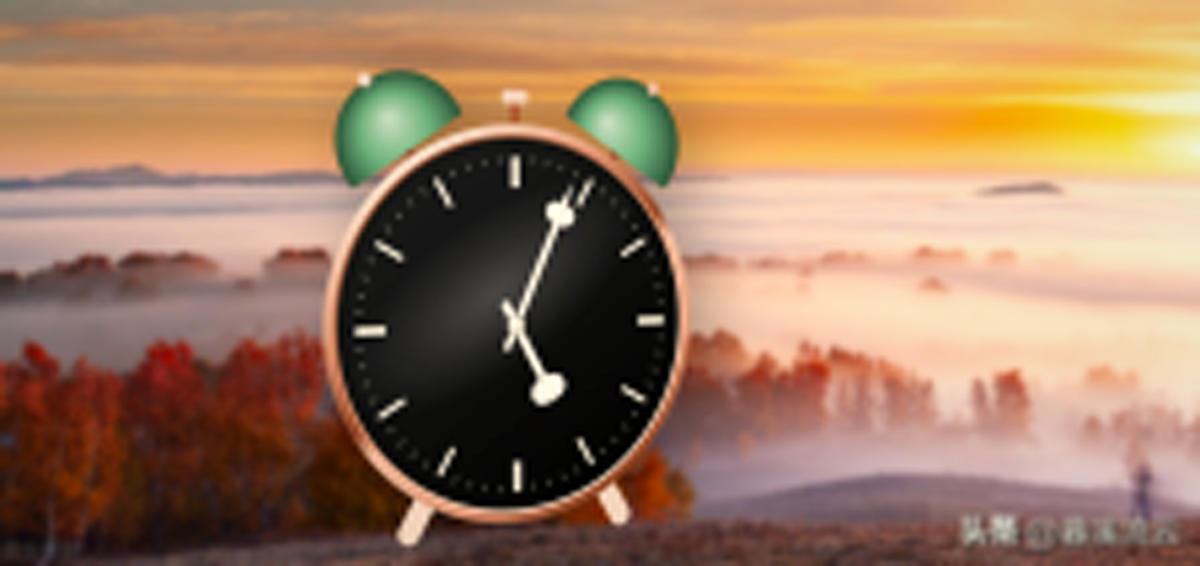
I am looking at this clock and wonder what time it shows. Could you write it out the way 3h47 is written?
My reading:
5h04
